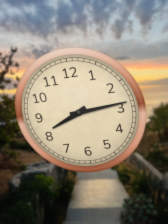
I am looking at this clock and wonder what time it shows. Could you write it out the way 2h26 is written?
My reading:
8h14
